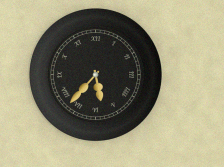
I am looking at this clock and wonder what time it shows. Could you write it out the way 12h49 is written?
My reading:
5h37
